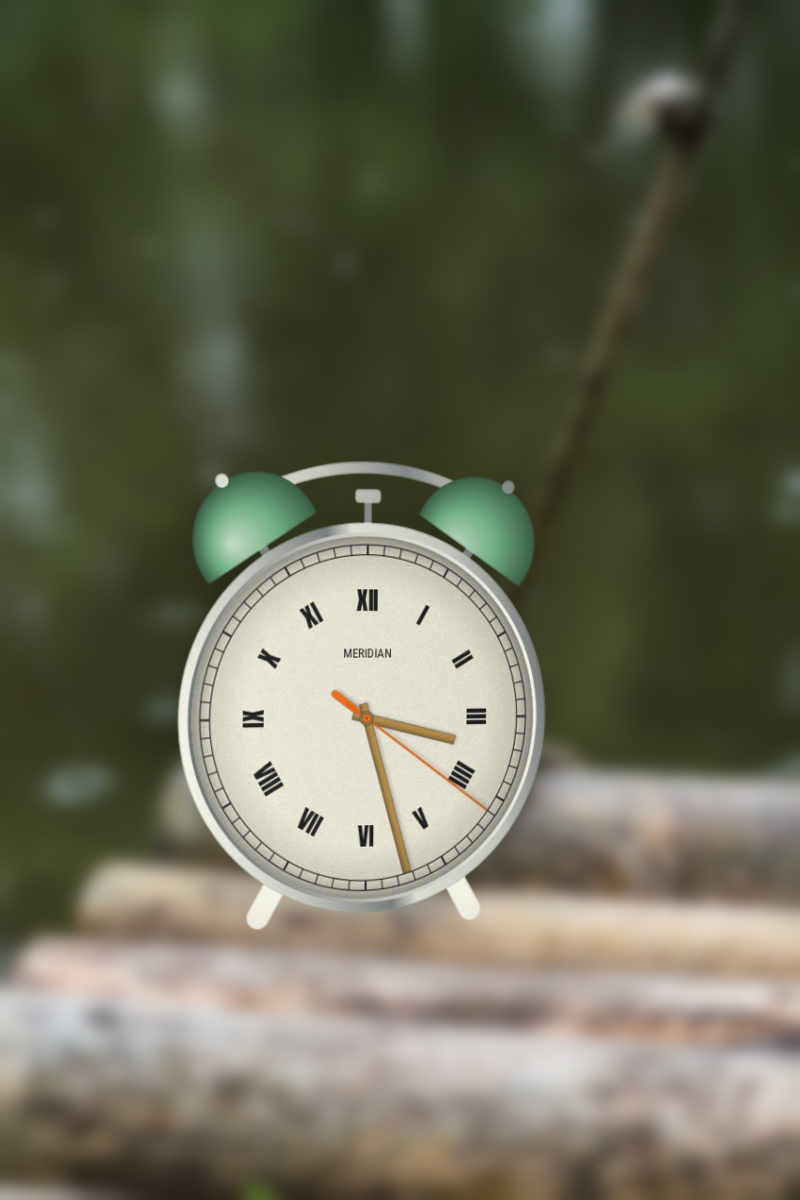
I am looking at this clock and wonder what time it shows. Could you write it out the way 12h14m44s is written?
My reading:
3h27m21s
